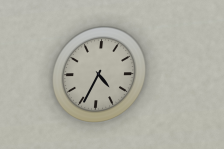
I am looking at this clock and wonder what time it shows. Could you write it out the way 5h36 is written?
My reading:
4h34
